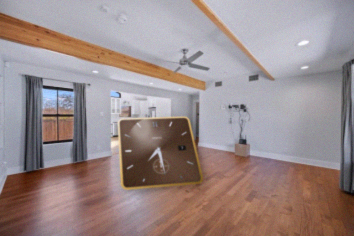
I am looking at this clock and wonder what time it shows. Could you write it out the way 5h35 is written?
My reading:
7h29
